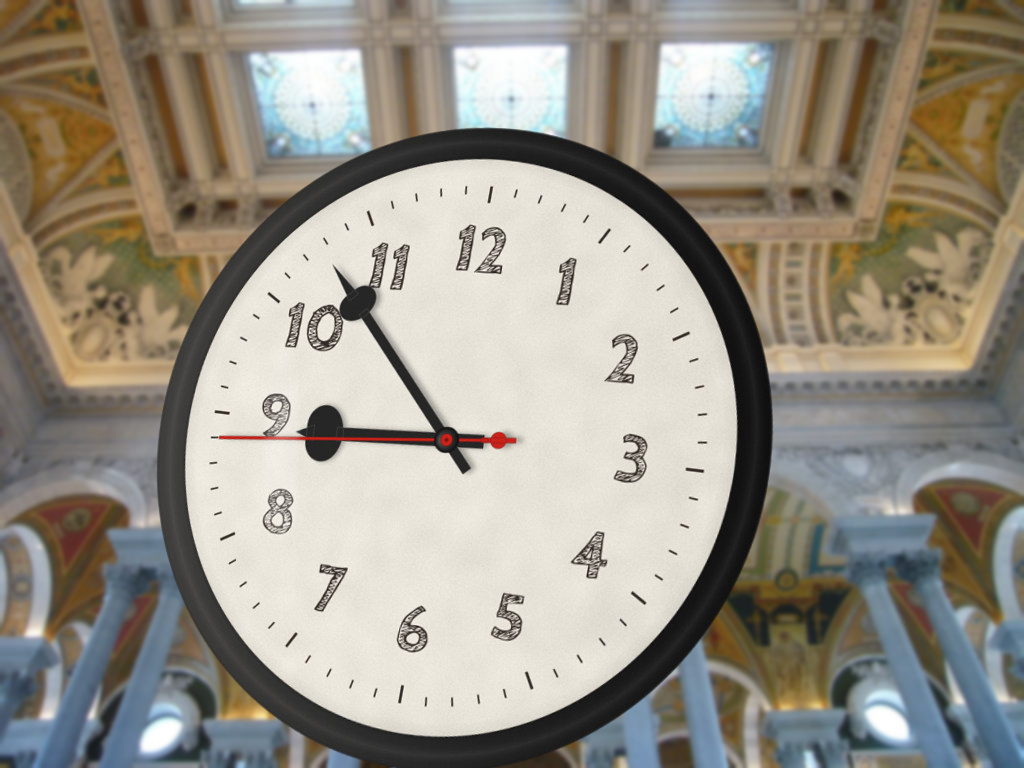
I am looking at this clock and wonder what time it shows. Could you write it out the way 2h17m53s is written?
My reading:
8h52m44s
